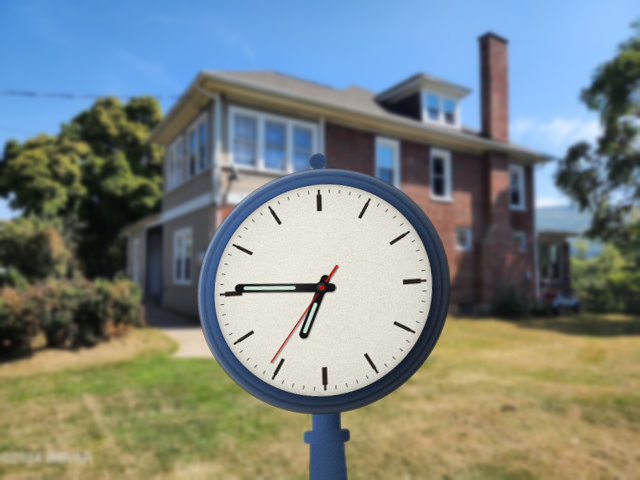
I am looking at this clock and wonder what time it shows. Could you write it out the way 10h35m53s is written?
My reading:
6h45m36s
